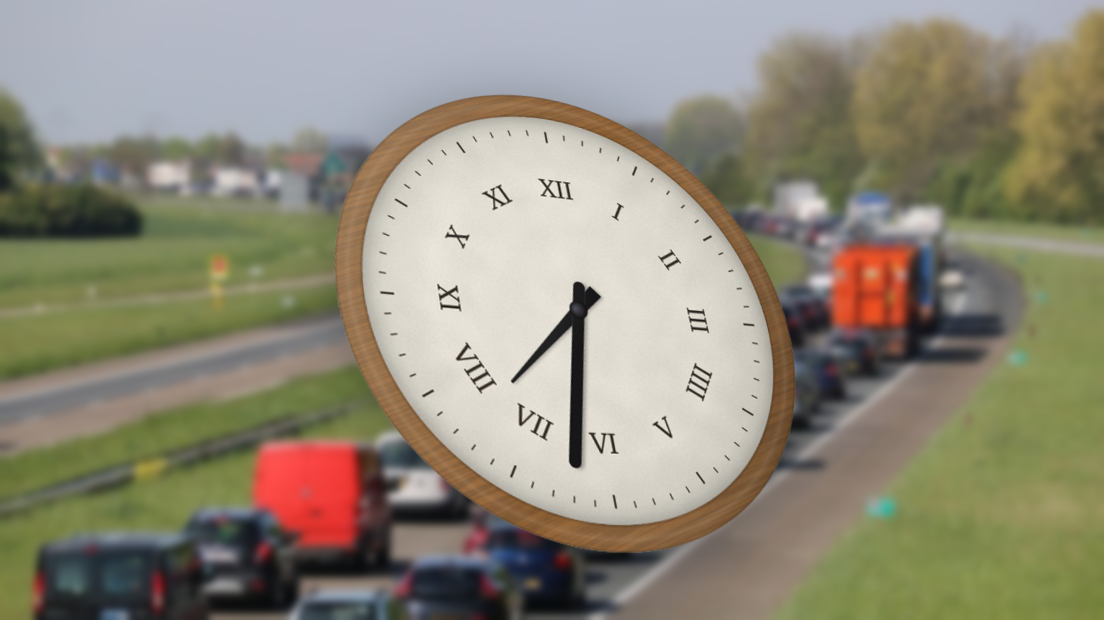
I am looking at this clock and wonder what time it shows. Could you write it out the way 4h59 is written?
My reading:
7h32
